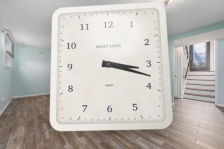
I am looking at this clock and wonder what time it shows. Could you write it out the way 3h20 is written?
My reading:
3h18
